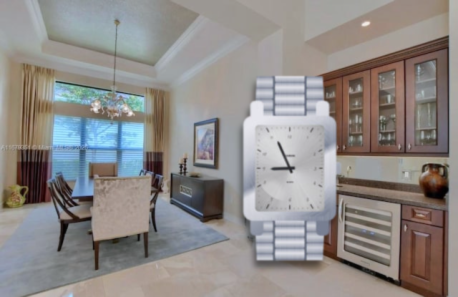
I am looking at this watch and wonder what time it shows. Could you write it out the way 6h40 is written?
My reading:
8h56
